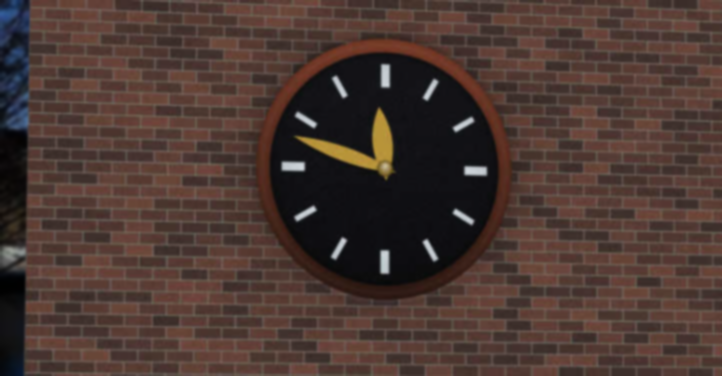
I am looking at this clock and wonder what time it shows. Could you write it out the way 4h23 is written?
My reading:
11h48
